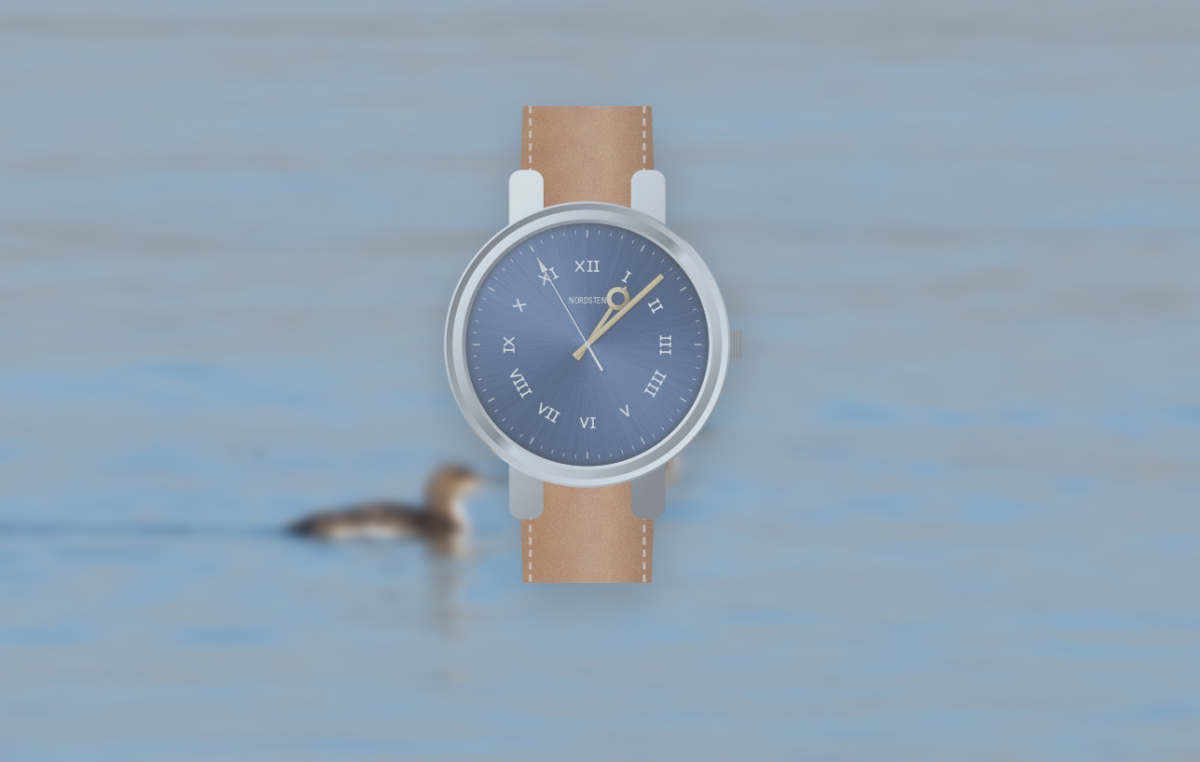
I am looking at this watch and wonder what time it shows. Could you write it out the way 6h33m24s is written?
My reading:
1h07m55s
